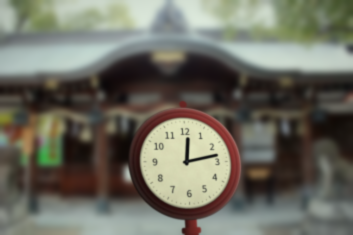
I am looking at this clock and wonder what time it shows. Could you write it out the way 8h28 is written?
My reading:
12h13
